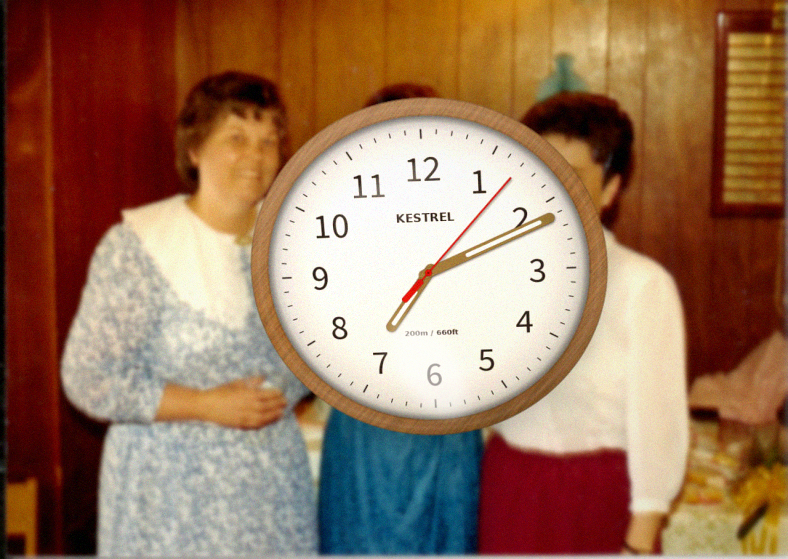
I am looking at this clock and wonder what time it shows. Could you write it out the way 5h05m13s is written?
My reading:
7h11m07s
